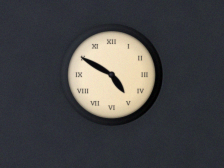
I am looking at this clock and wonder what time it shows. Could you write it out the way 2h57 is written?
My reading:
4h50
